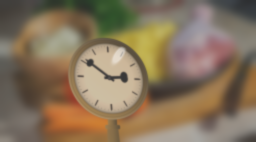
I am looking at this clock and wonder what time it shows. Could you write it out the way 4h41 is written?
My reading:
2h51
